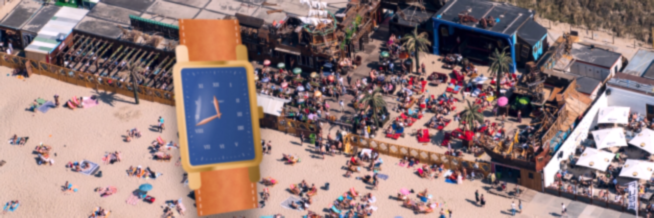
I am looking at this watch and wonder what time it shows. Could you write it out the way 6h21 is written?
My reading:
11h42
